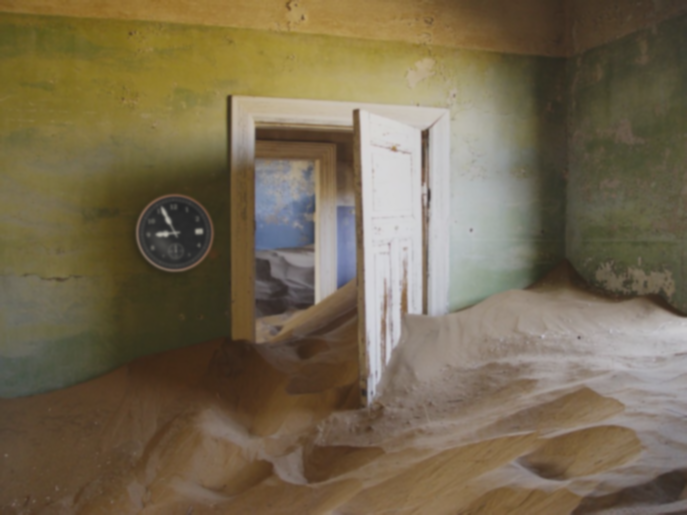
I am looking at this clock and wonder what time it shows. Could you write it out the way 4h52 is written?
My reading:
8h56
